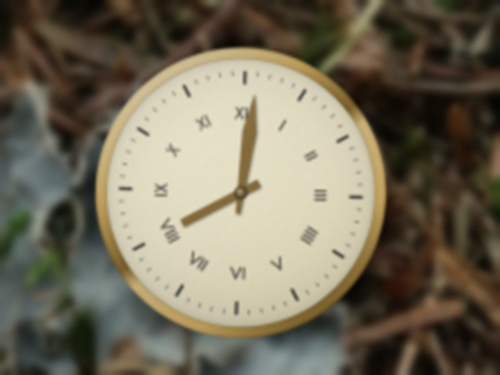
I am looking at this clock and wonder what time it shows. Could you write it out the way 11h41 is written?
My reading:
8h01
